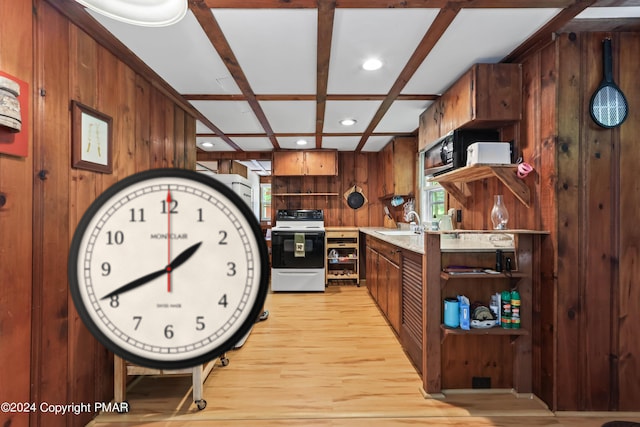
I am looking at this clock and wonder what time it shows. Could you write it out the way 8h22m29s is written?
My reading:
1h41m00s
